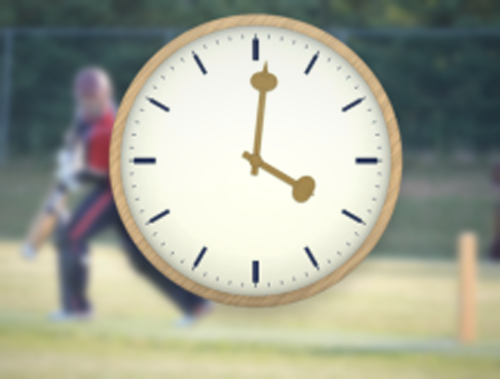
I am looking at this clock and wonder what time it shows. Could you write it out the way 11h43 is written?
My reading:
4h01
